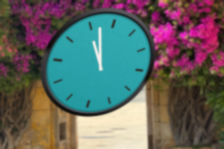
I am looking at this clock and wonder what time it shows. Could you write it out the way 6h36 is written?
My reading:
10h57
